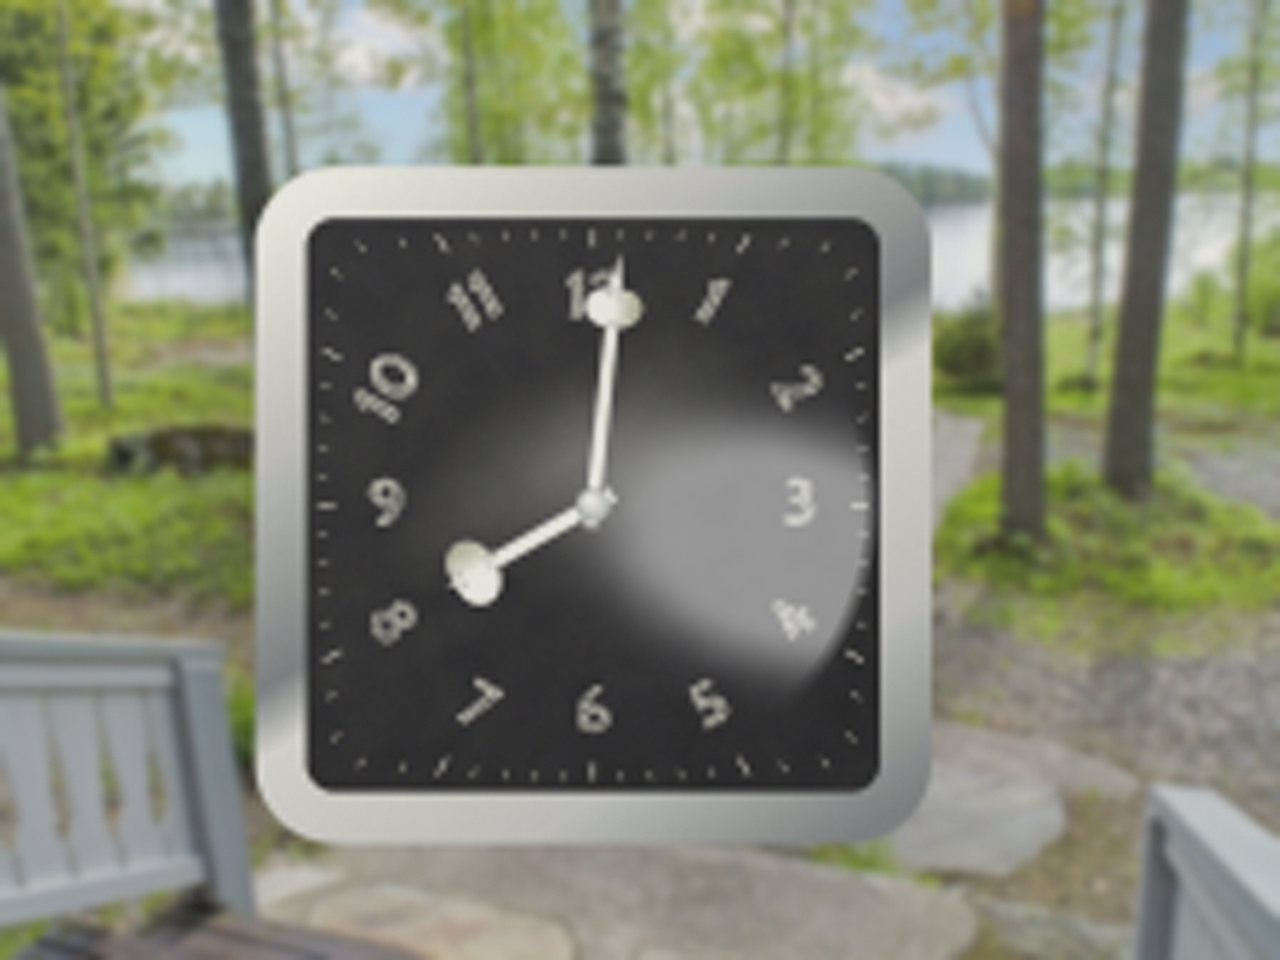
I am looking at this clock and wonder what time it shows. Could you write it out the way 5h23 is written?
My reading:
8h01
